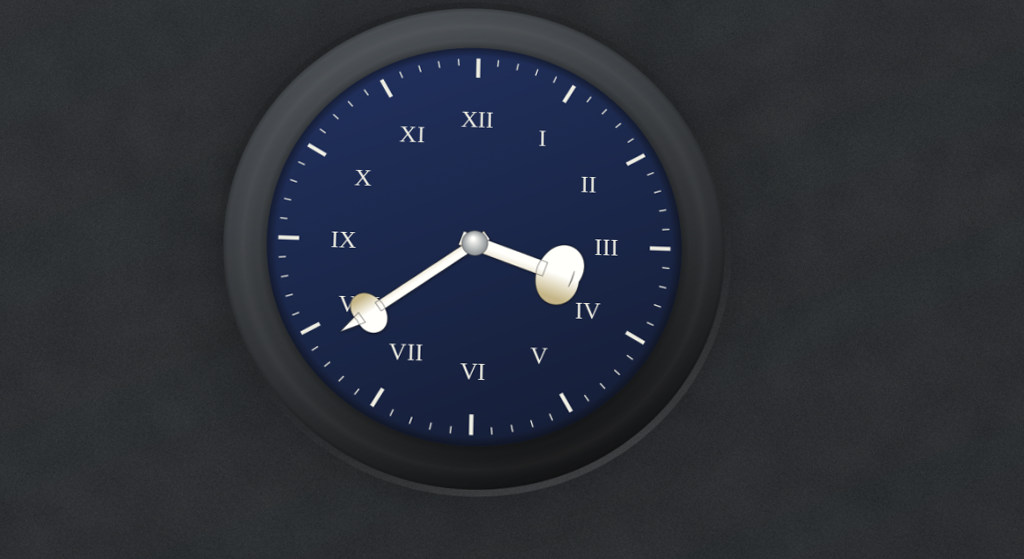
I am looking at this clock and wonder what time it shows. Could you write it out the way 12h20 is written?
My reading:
3h39
